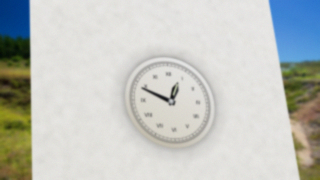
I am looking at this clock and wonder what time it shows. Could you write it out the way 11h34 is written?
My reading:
12h49
